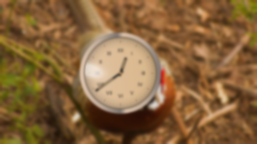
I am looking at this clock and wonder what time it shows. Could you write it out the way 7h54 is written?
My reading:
12h39
